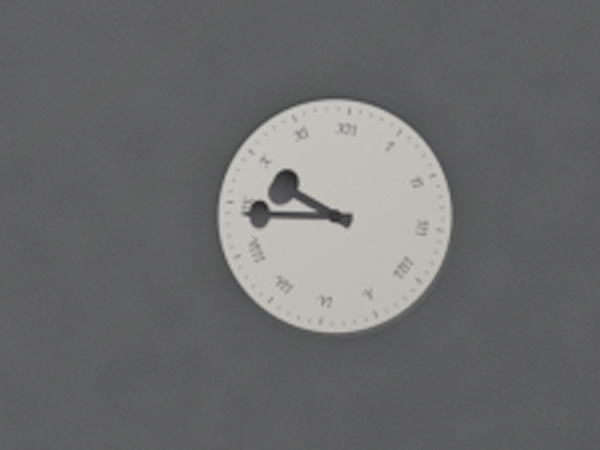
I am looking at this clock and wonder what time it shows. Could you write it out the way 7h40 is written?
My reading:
9h44
